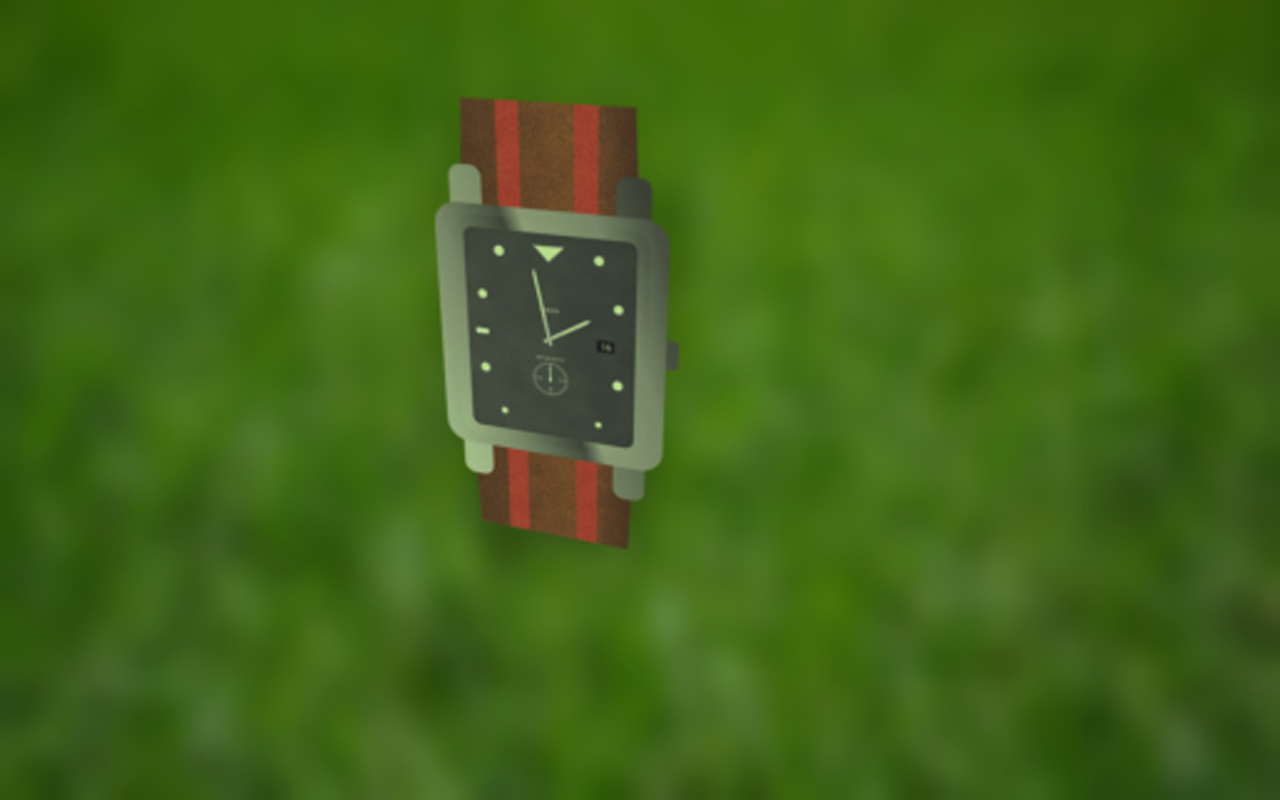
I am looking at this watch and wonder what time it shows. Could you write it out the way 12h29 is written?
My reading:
1h58
